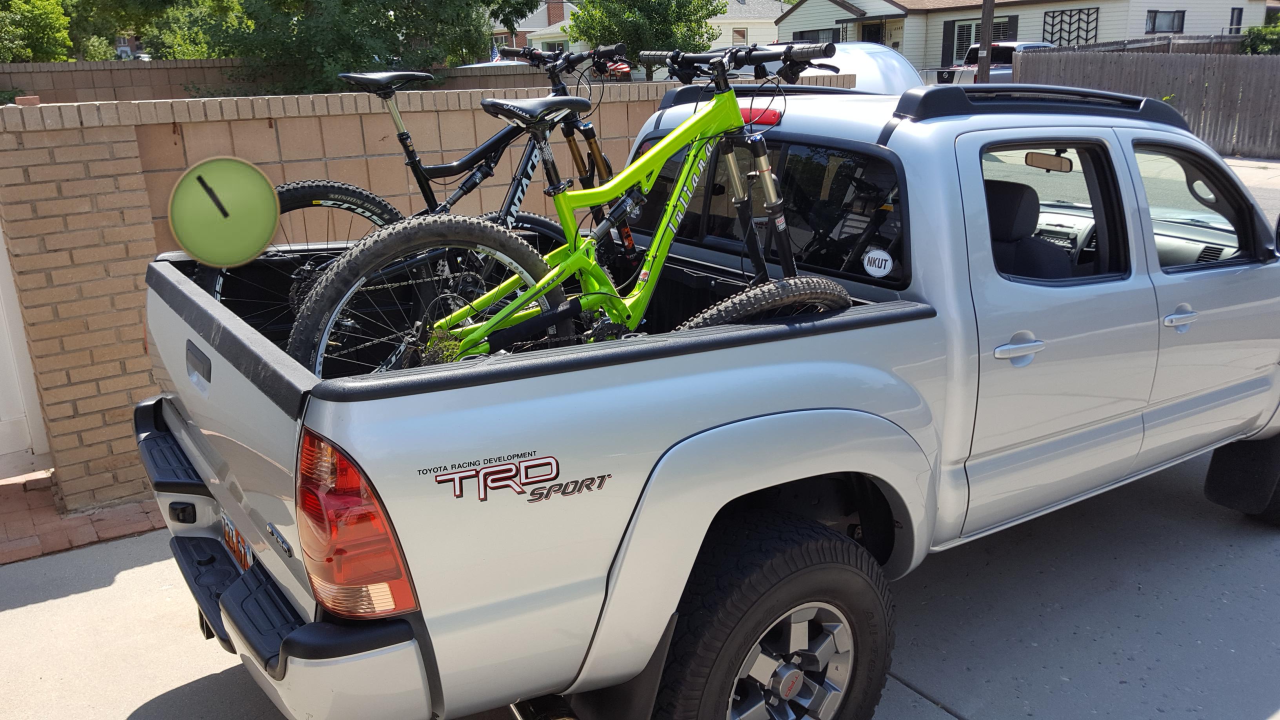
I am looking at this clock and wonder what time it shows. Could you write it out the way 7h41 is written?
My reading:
10h54
